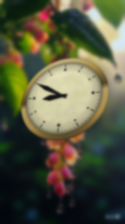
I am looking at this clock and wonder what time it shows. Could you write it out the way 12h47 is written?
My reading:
8h50
